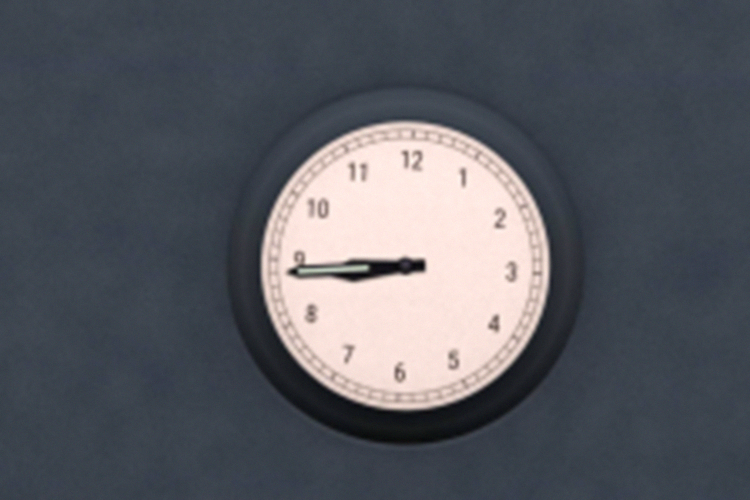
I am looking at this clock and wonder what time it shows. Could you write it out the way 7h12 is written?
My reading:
8h44
